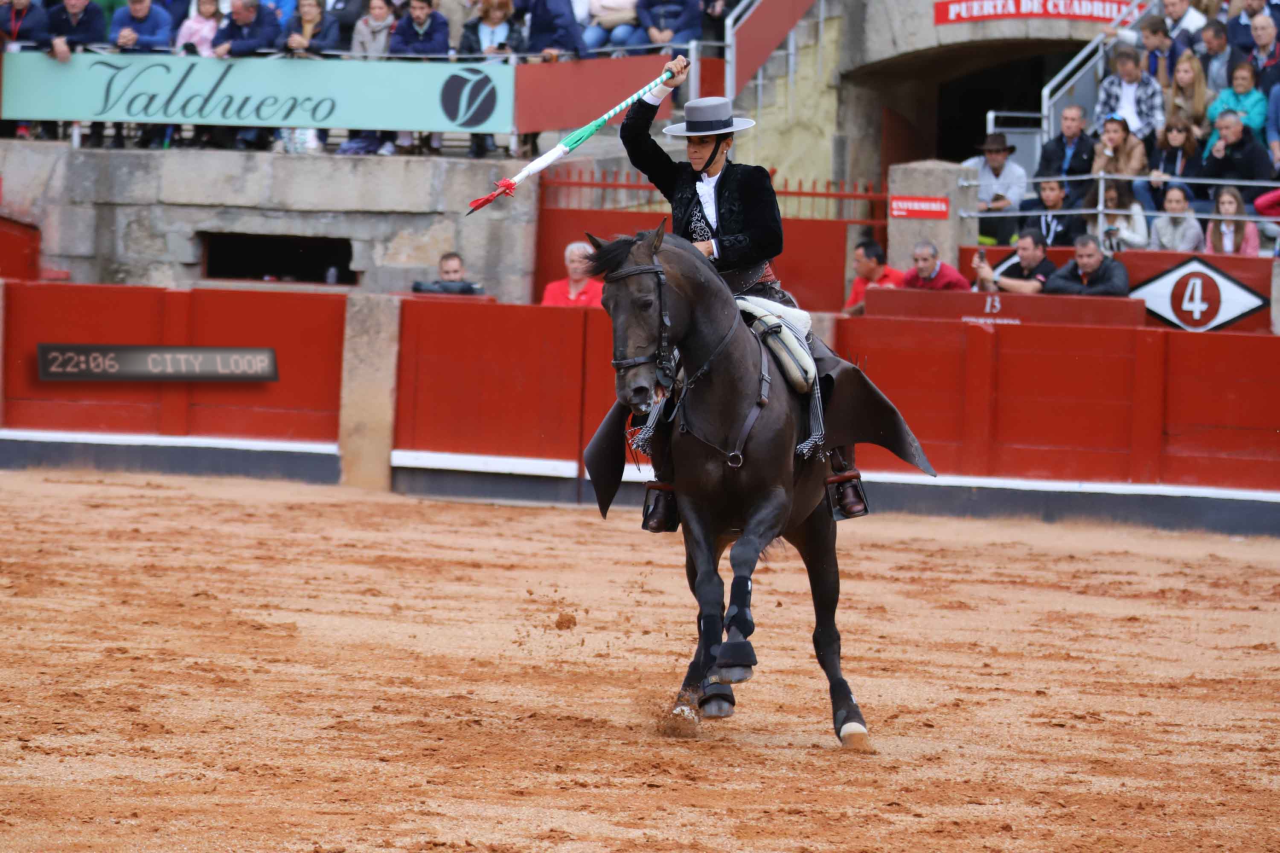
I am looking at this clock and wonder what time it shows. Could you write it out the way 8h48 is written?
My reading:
22h06
